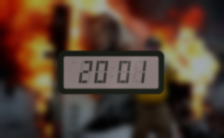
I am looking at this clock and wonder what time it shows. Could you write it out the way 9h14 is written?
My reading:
20h01
